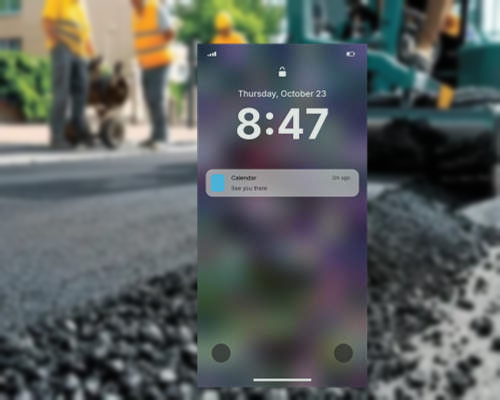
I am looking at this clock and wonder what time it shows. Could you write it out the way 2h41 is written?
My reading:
8h47
